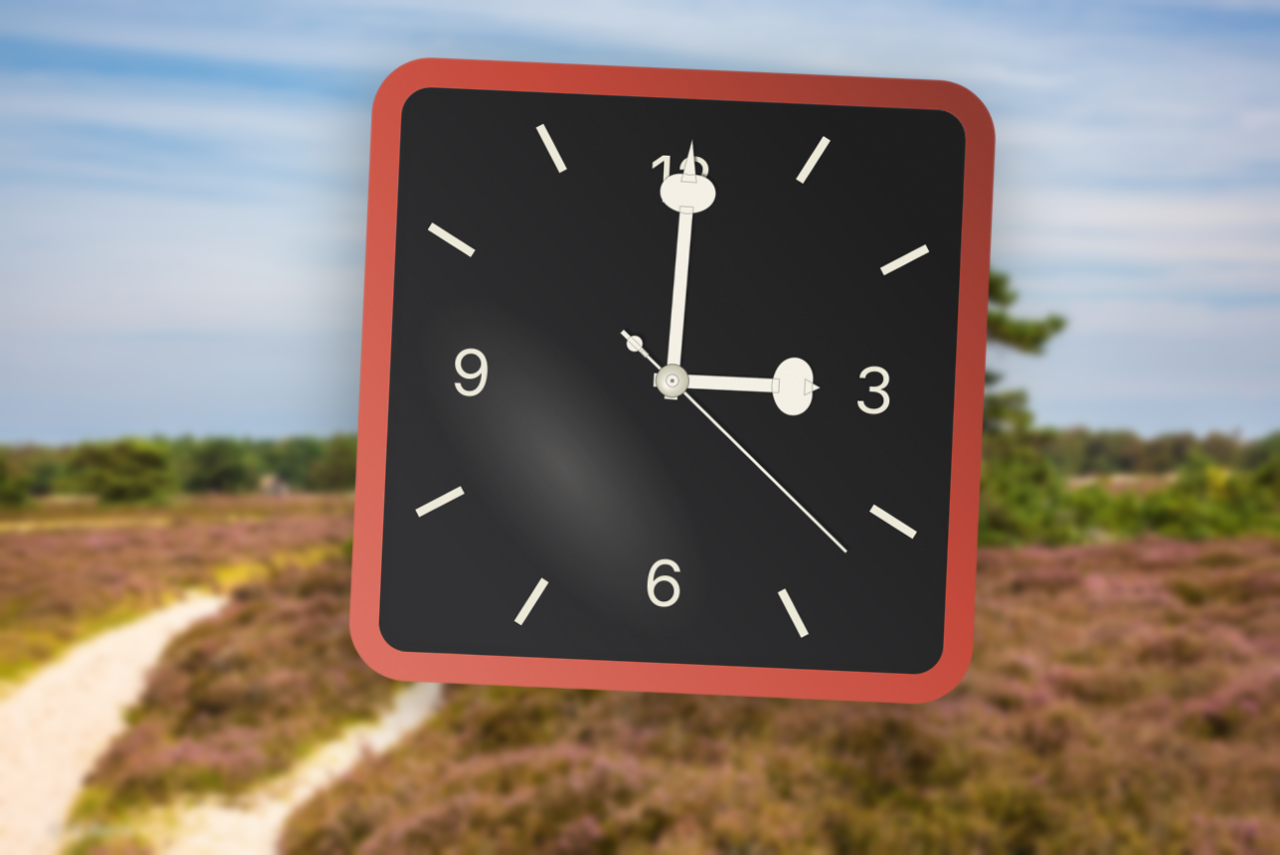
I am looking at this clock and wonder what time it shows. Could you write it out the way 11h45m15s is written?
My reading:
3h00m22s
